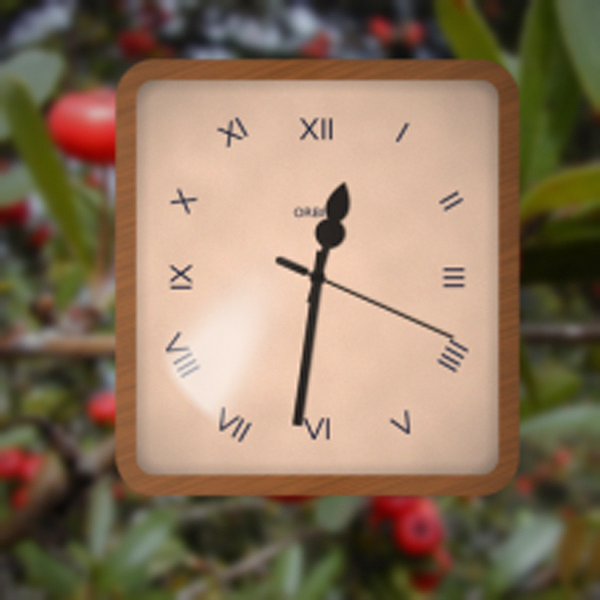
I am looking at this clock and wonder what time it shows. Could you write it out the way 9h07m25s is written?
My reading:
12h31m19s
